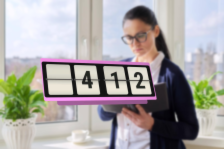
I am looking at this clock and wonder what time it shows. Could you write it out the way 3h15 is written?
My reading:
4h12
